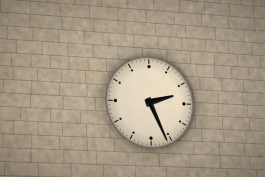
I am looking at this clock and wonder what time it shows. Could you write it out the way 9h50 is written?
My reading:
2h26
